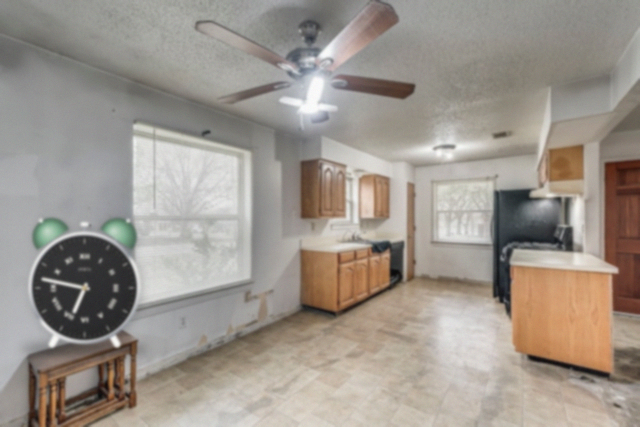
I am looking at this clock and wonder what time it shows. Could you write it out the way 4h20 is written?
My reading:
6h47
